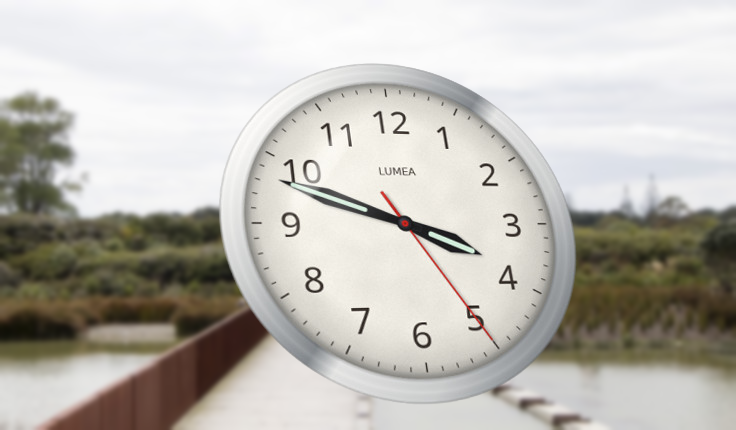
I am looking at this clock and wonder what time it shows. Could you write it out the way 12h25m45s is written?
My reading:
3h48m25s
